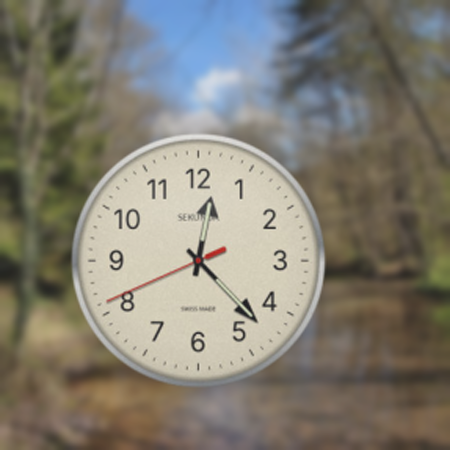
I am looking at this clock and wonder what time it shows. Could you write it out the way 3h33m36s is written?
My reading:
12h22m41s
